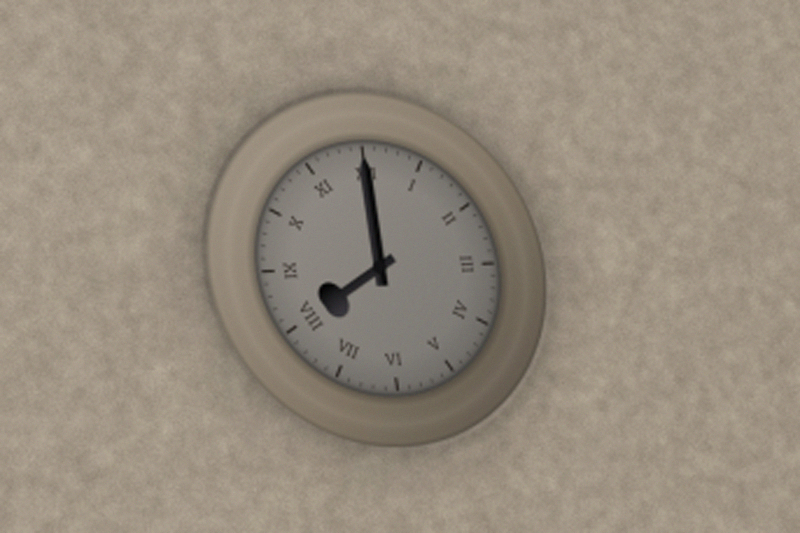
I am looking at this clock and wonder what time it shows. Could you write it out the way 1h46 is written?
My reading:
8h00
